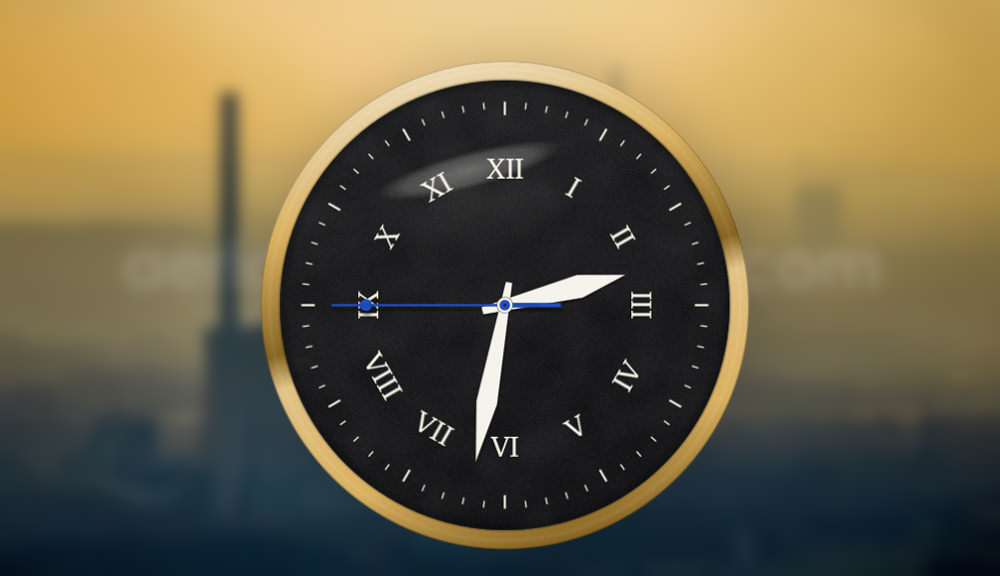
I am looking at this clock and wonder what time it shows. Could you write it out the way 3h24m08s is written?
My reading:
2h31m45s
